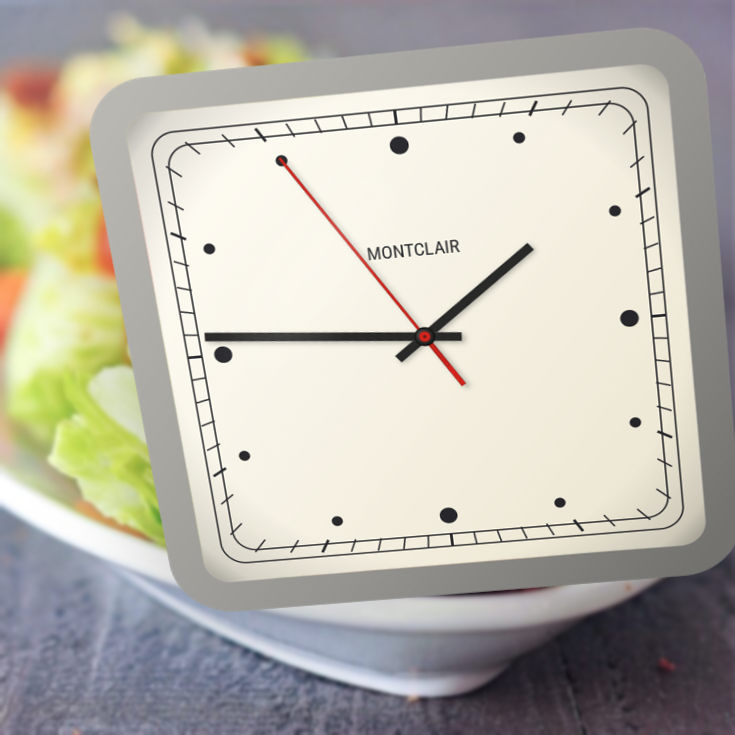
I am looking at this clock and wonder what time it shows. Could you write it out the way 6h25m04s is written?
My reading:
1h45m55s
